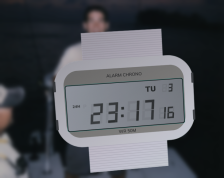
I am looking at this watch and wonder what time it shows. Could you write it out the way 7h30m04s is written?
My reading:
23h17m16s
